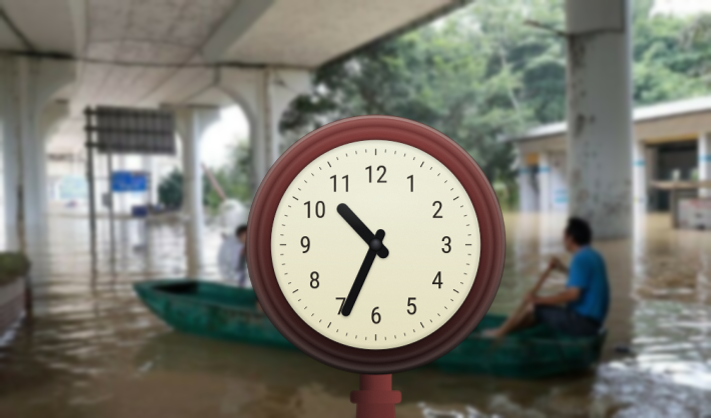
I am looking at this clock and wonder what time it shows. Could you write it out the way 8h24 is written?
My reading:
10h34
